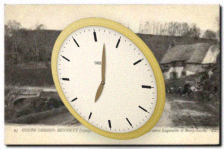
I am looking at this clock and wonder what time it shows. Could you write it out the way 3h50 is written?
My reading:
7h02
